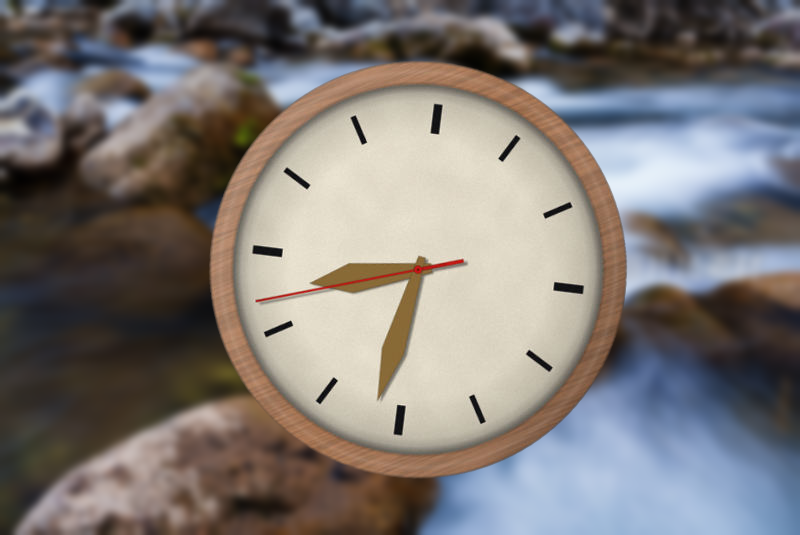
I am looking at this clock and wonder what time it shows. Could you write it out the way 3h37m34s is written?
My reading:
8h31m42s
